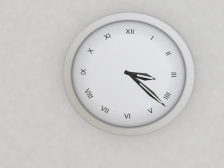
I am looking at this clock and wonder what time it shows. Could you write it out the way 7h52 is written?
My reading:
3h22
